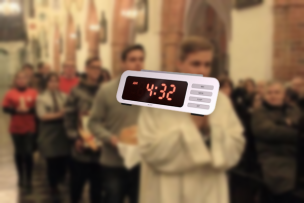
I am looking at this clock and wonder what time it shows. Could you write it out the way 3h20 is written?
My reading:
4h32
